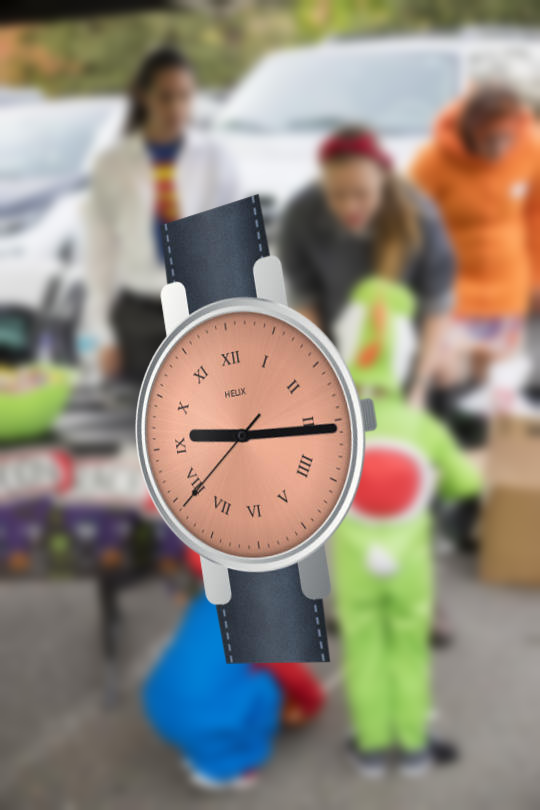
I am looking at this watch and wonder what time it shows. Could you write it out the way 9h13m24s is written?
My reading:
9h15m39s
